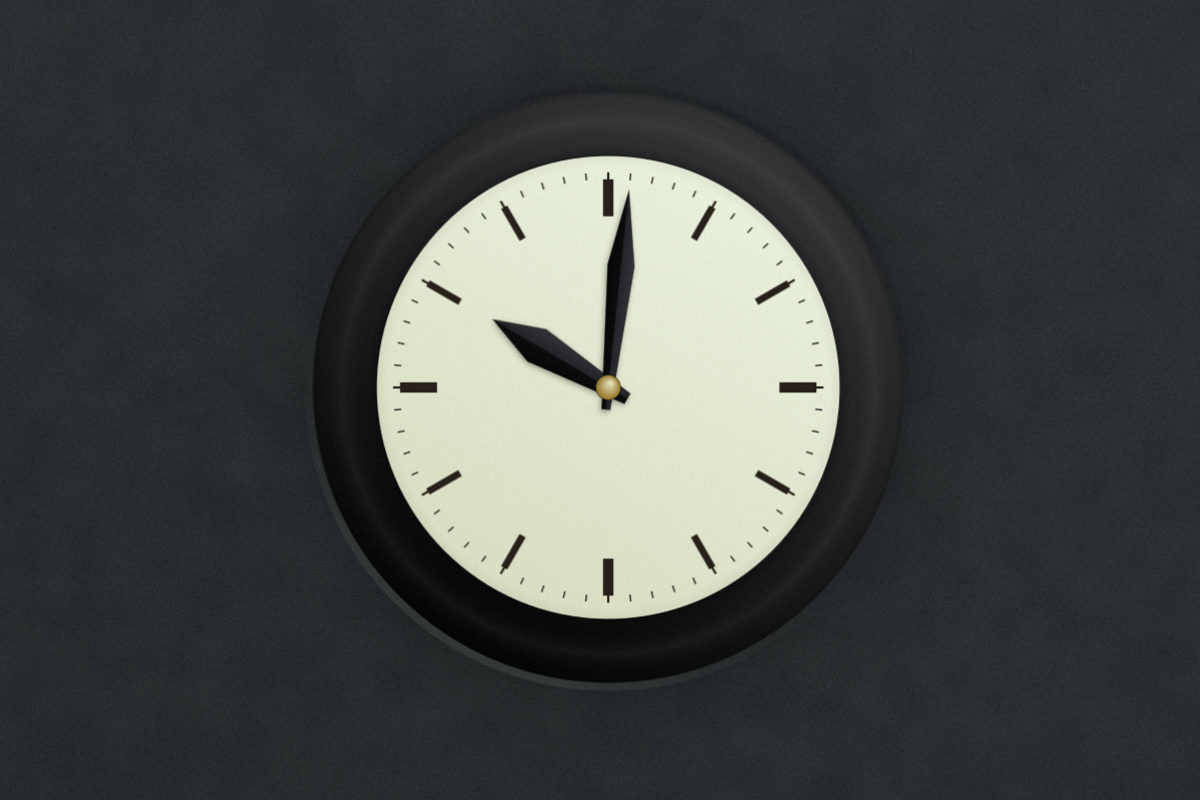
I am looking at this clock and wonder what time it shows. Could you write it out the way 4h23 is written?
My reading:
10h01
